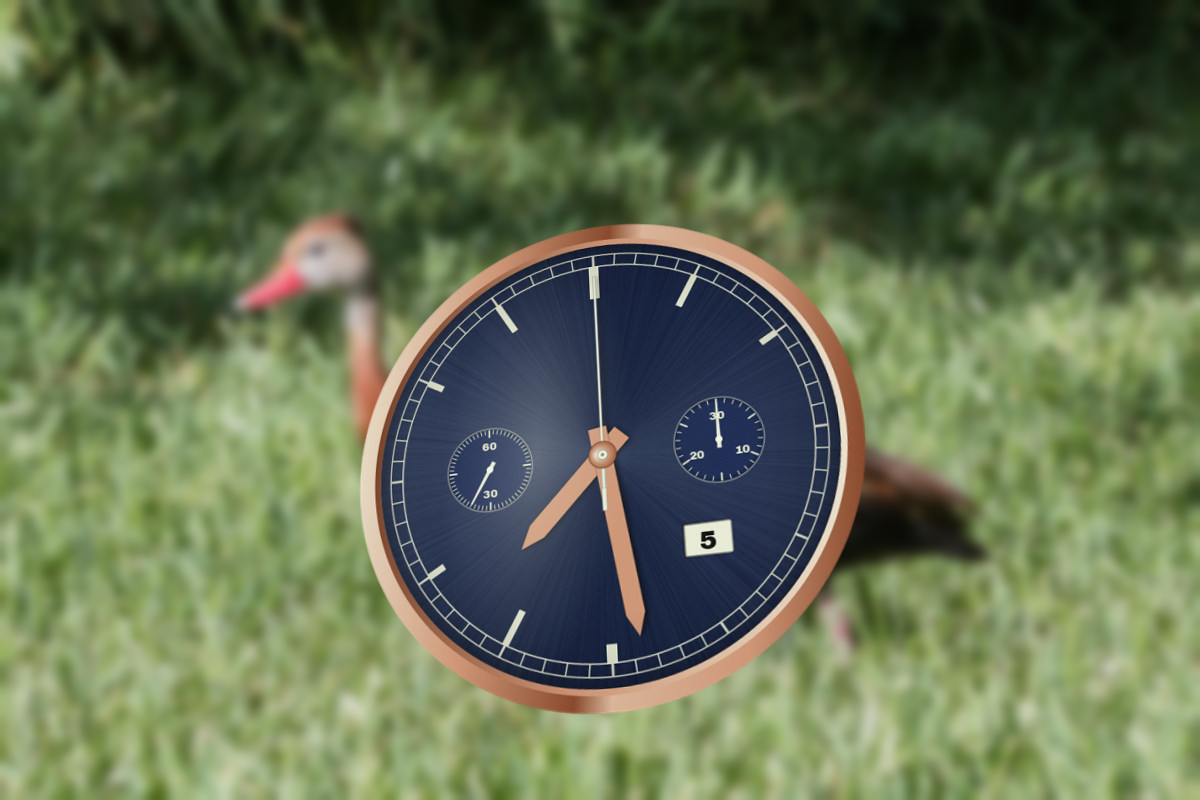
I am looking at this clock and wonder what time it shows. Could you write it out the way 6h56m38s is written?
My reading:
7h28m35s
